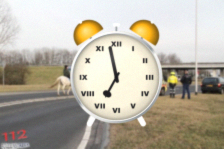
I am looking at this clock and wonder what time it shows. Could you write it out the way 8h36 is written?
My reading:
6h58
